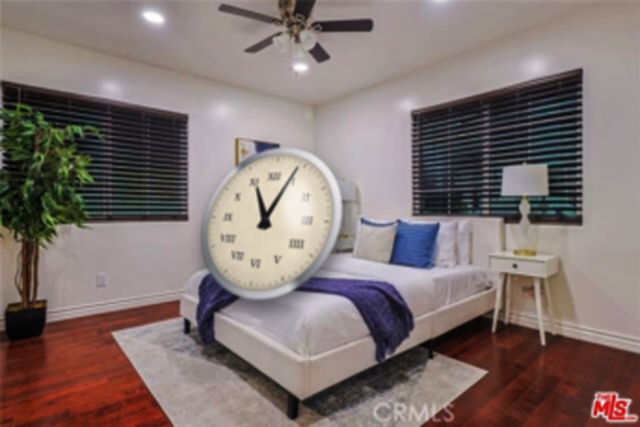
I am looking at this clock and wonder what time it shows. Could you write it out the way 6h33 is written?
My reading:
11h04
